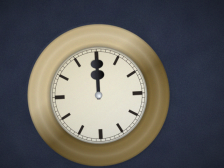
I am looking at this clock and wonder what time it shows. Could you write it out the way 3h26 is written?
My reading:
12h00
